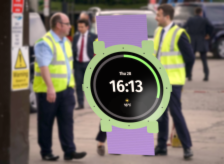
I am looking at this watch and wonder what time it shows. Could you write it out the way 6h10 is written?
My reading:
16h13
